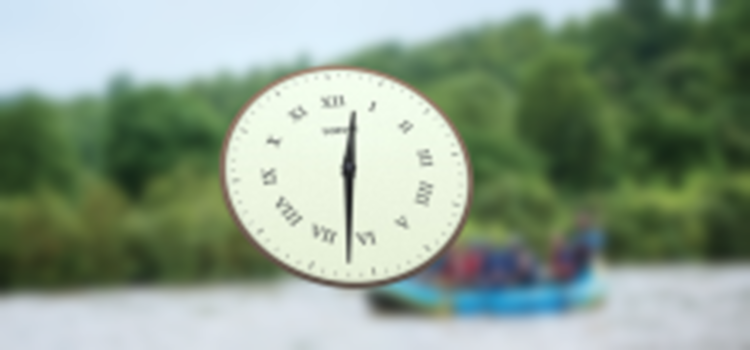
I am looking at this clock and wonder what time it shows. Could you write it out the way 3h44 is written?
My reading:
12h32
